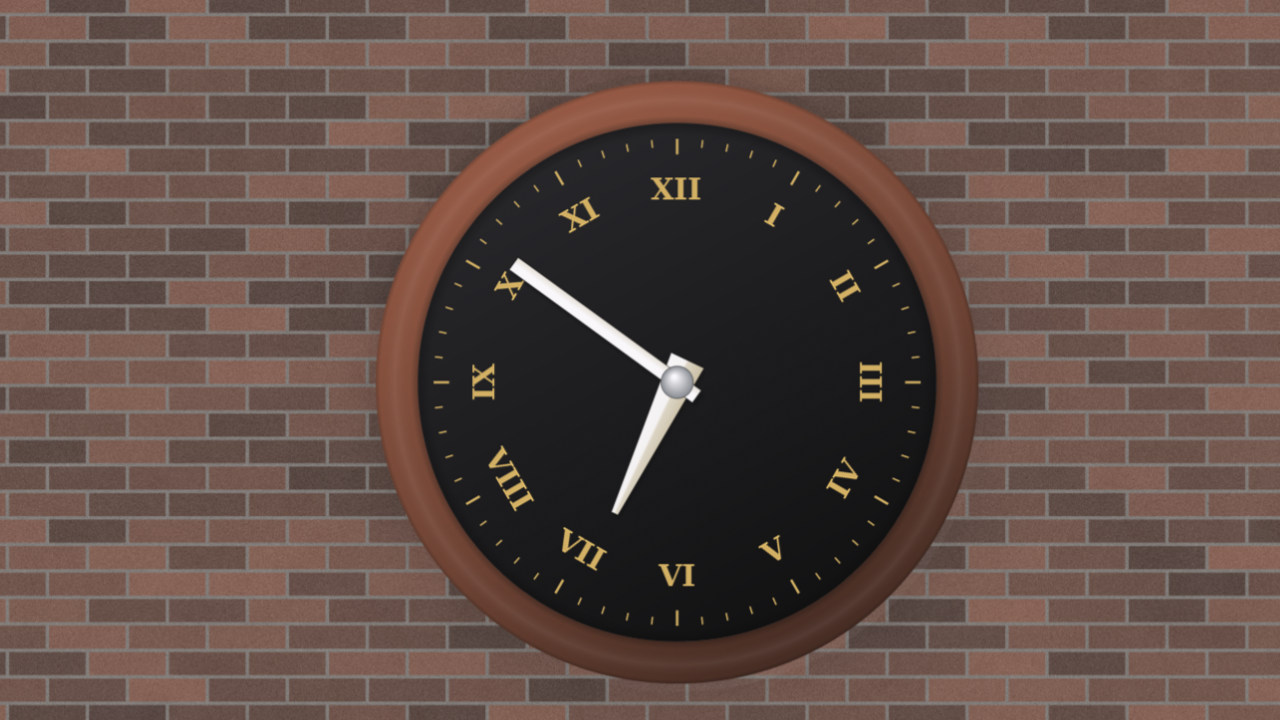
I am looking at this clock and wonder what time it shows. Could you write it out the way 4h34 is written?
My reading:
6h51
